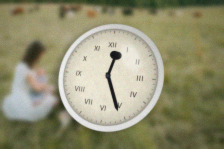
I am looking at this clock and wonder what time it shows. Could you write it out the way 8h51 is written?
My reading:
12h26
